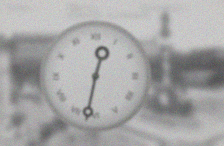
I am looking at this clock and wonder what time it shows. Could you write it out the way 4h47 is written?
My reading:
12h32
